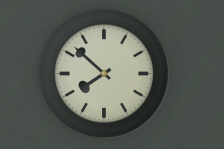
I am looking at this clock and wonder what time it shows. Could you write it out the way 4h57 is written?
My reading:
7h52
